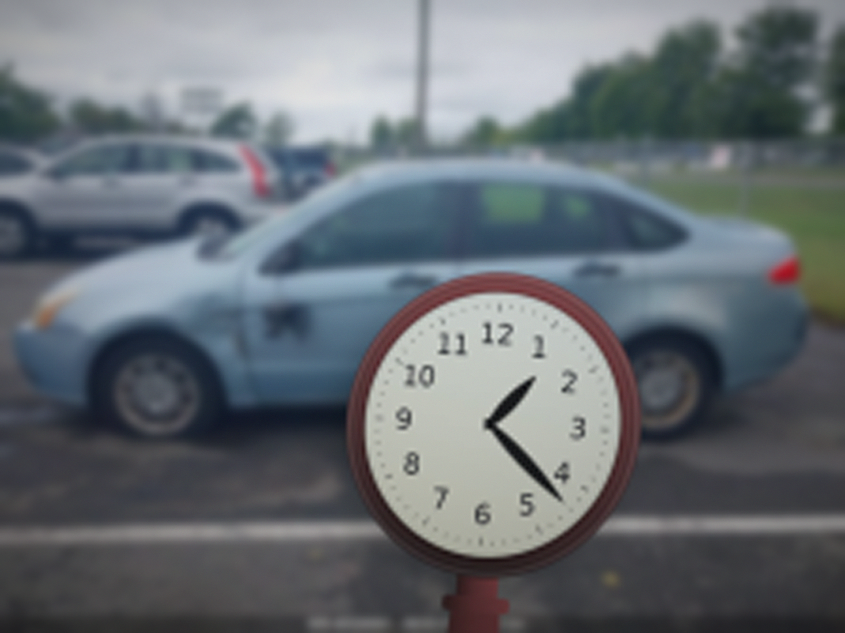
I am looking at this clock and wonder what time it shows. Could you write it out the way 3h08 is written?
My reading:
1h22
